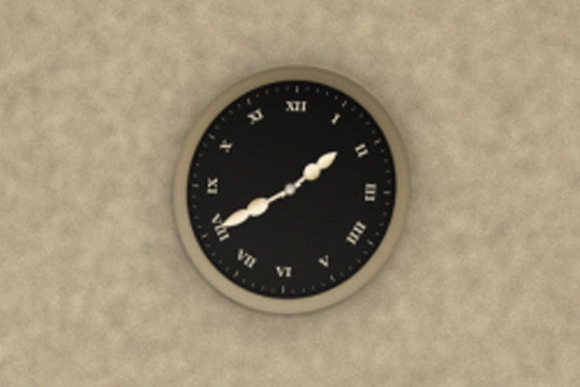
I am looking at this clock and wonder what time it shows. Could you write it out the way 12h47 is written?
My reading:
1h40
